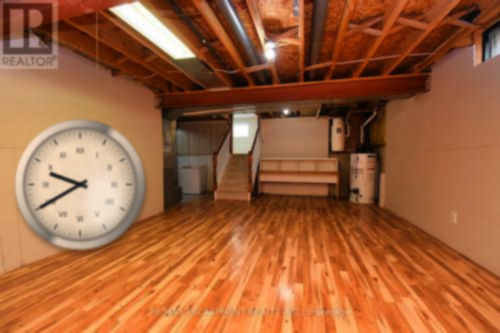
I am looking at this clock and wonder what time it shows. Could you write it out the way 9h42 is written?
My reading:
9h40
